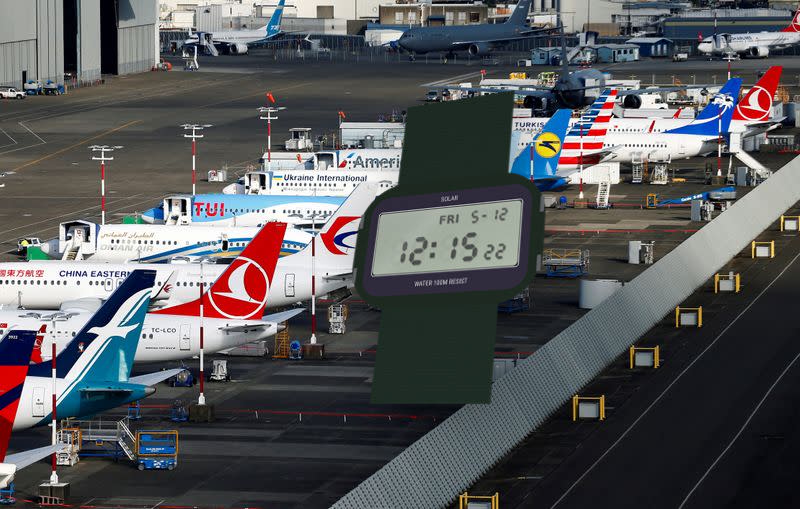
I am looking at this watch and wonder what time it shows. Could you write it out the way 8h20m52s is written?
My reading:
12h15m22s
